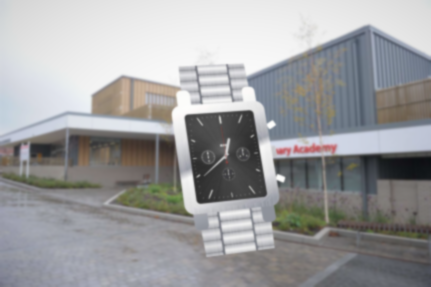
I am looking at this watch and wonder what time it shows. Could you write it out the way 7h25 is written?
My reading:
12h39
